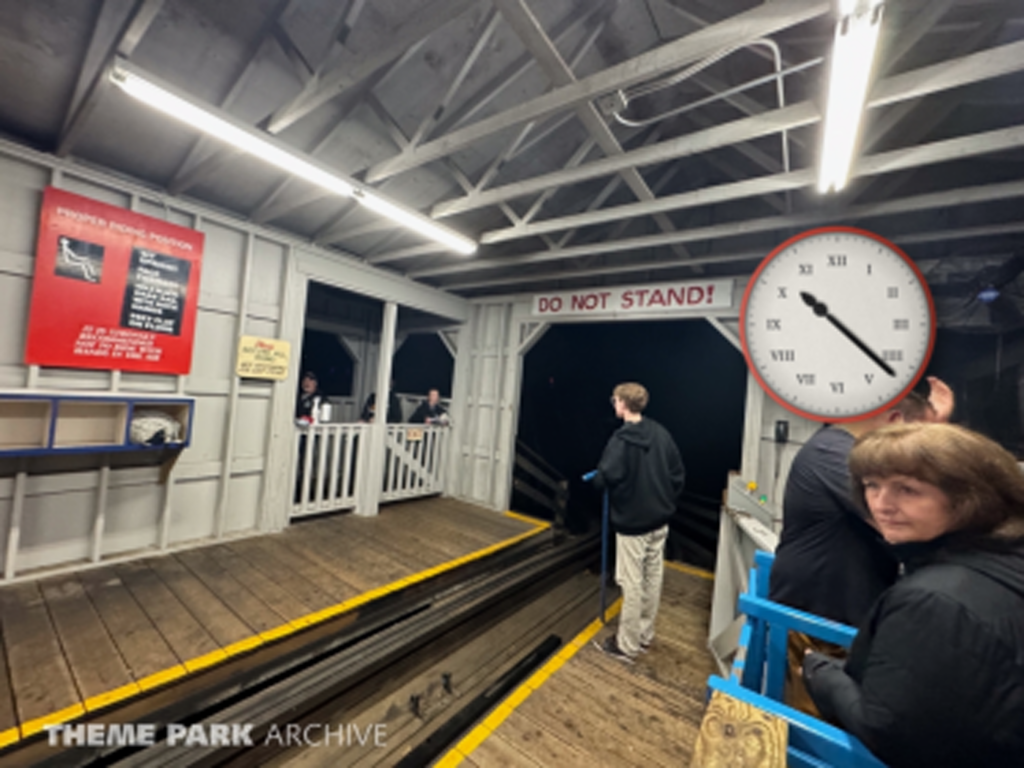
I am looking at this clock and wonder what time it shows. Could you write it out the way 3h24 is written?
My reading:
10h22
